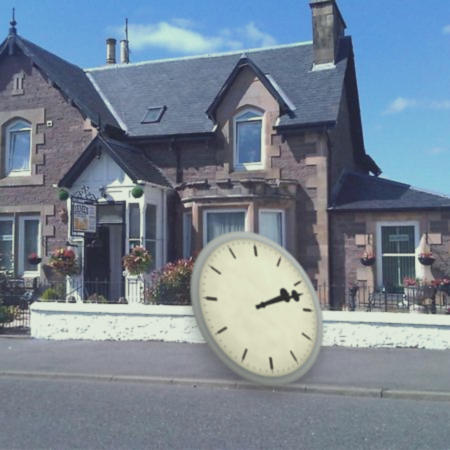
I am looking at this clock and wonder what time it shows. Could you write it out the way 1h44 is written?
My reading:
2h12
